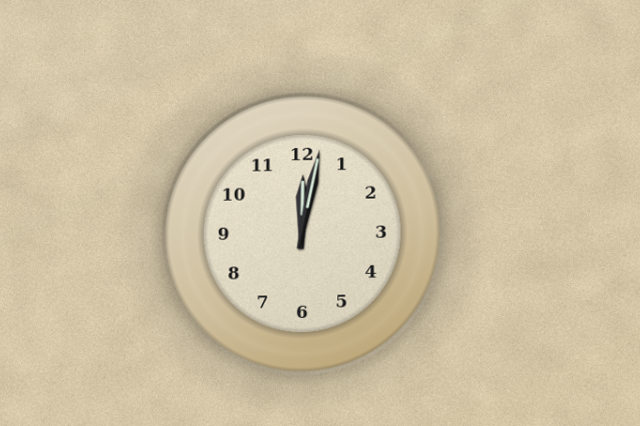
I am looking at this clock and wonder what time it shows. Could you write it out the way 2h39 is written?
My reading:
12h02
